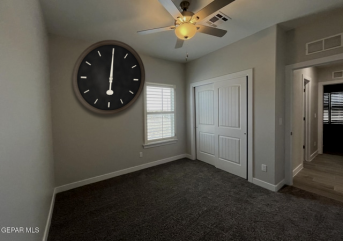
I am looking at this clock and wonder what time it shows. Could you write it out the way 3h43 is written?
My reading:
6h00
